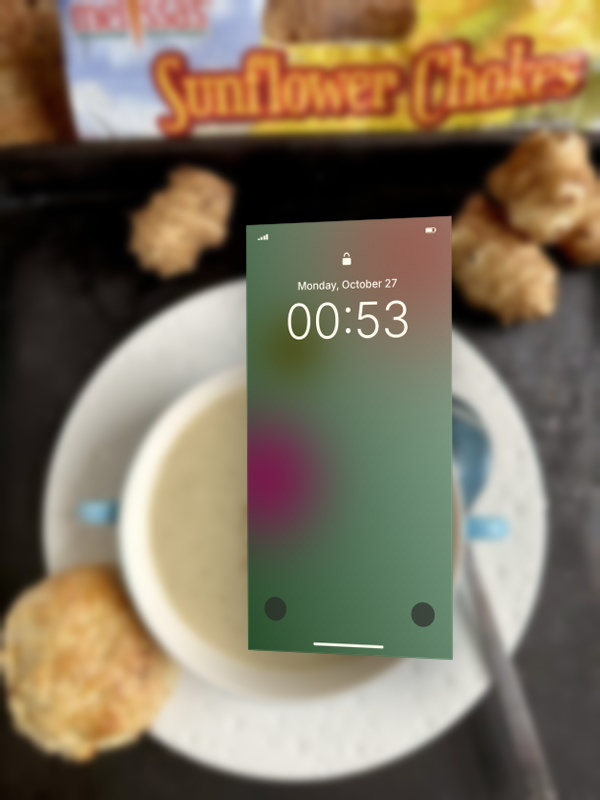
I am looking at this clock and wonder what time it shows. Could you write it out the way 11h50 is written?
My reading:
0h53
